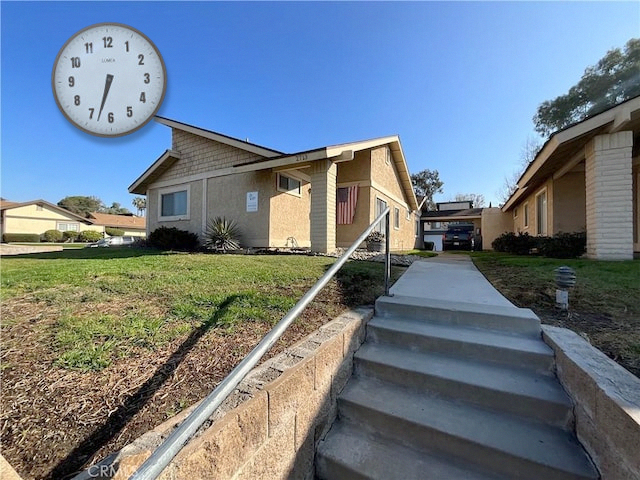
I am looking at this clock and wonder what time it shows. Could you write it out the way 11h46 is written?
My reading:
6h33
